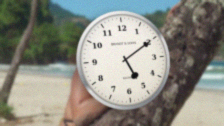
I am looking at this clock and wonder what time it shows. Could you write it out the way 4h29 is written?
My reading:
5h10
